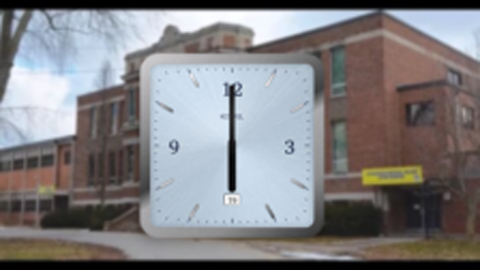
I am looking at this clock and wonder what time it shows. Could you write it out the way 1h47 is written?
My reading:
6h00
